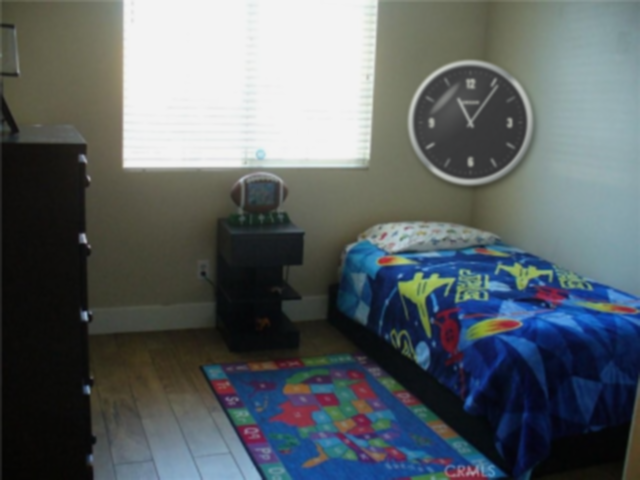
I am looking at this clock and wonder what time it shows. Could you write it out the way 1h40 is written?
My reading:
11h06
